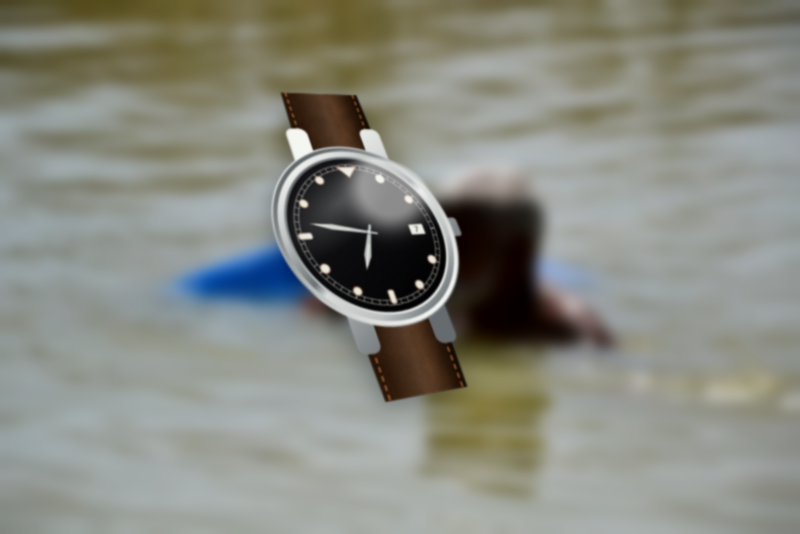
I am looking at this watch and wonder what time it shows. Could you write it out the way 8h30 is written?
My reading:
6h47
